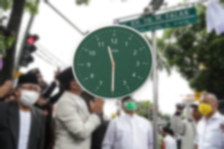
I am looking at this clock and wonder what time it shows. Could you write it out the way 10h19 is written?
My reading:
11h30
